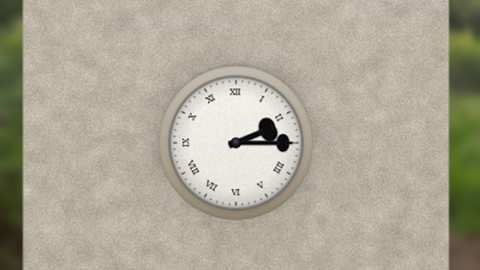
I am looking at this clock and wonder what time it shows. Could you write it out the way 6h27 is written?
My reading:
2h15
